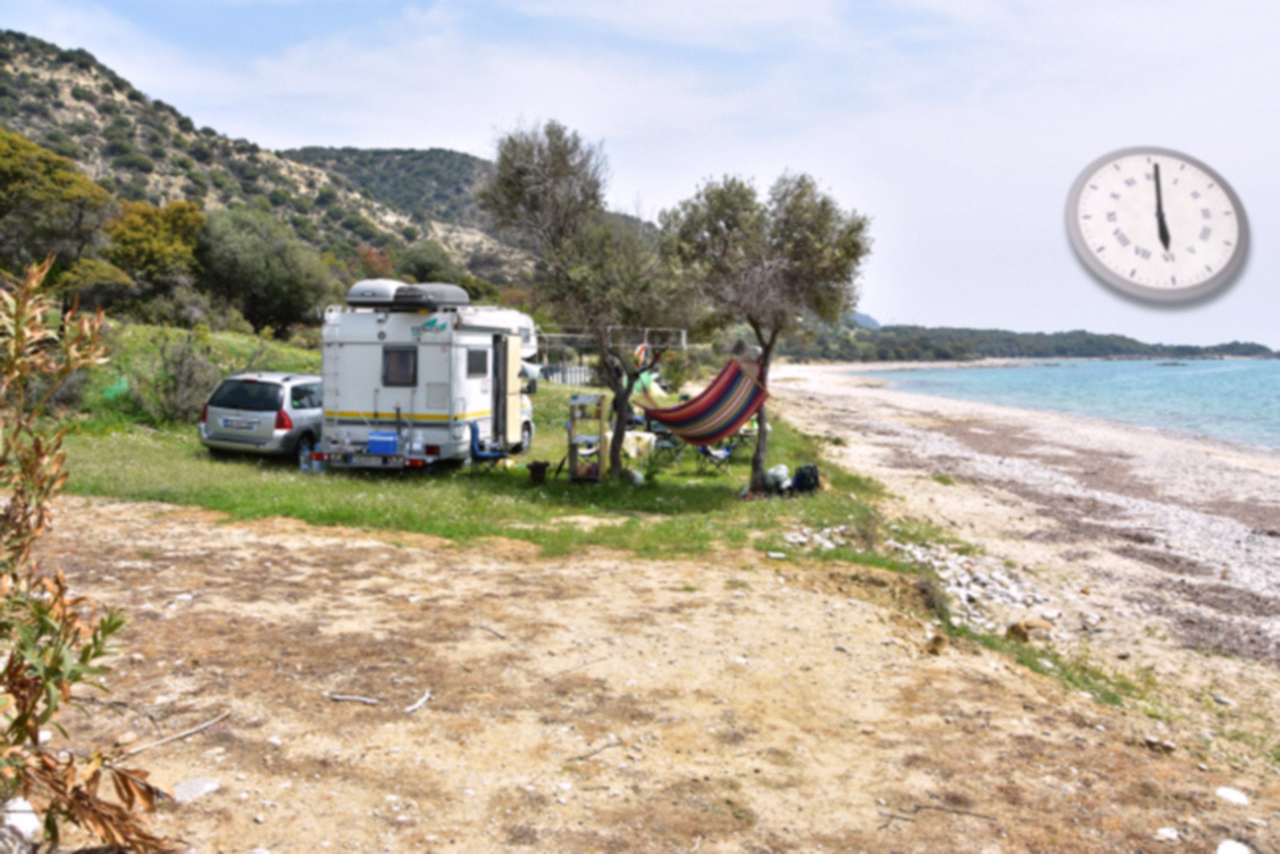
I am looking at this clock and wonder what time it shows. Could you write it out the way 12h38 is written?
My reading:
6h01
